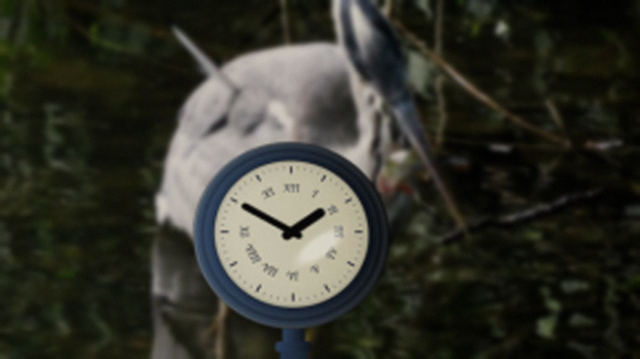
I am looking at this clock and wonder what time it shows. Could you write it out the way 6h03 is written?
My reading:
1h50
